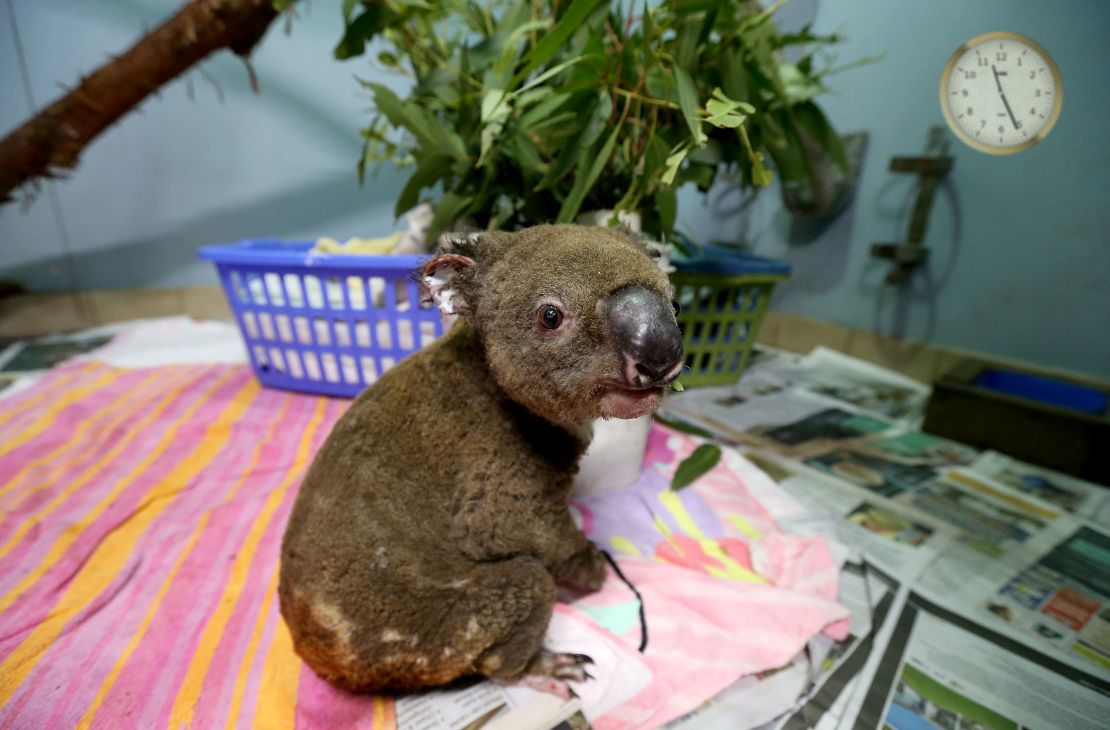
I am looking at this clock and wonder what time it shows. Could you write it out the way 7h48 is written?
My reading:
11h26
